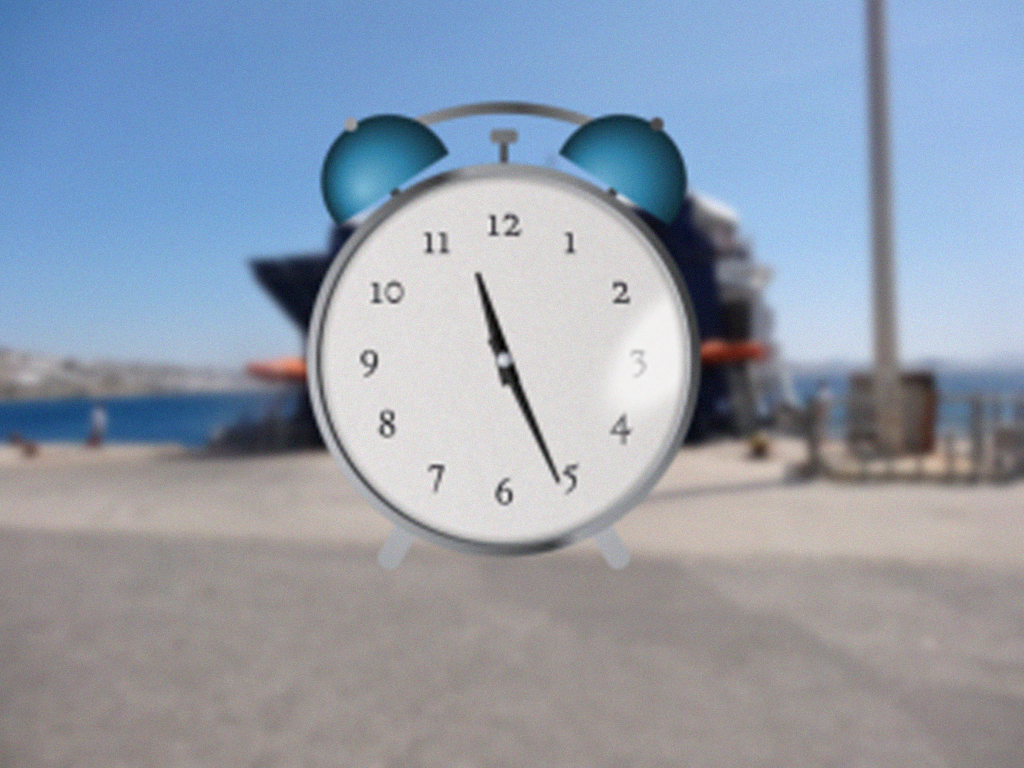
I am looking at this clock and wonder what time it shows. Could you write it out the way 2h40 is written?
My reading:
11h26
